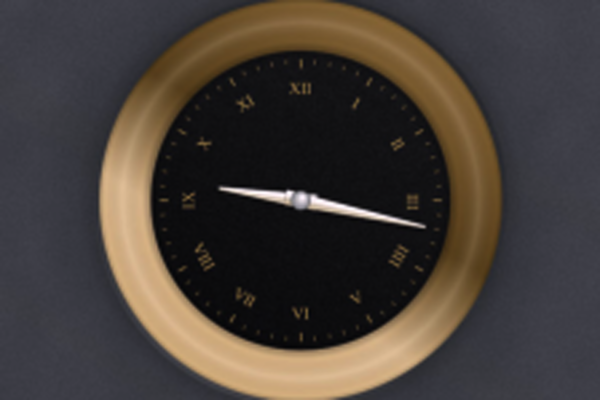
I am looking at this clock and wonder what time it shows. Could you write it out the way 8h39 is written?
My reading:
9h17
